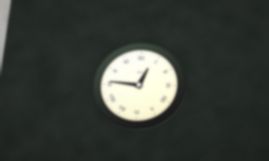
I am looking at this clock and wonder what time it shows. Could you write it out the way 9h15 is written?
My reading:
12h46
